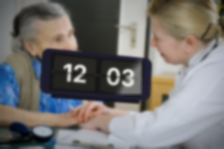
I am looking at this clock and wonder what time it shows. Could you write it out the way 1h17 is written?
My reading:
12h03
